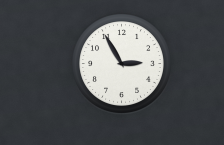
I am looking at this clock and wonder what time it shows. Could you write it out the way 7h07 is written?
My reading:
2h55
